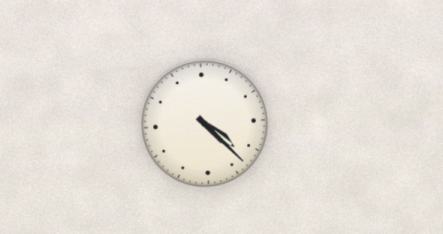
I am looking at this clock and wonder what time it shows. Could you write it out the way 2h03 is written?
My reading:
4h23
